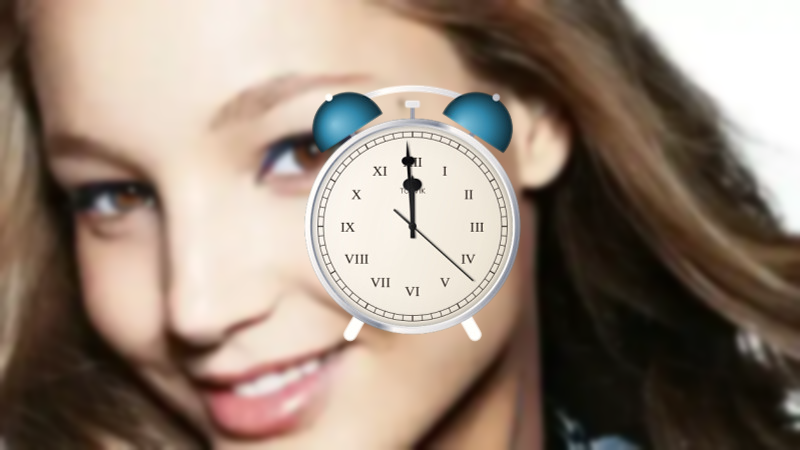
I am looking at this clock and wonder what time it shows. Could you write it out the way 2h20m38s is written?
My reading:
11h59m22s
